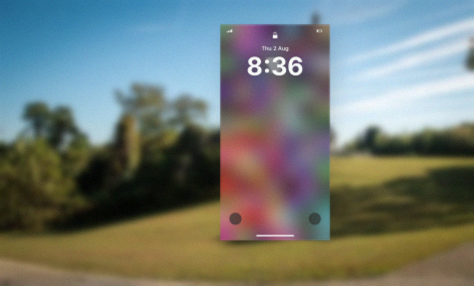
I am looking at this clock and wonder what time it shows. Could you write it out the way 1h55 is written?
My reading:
8h36
